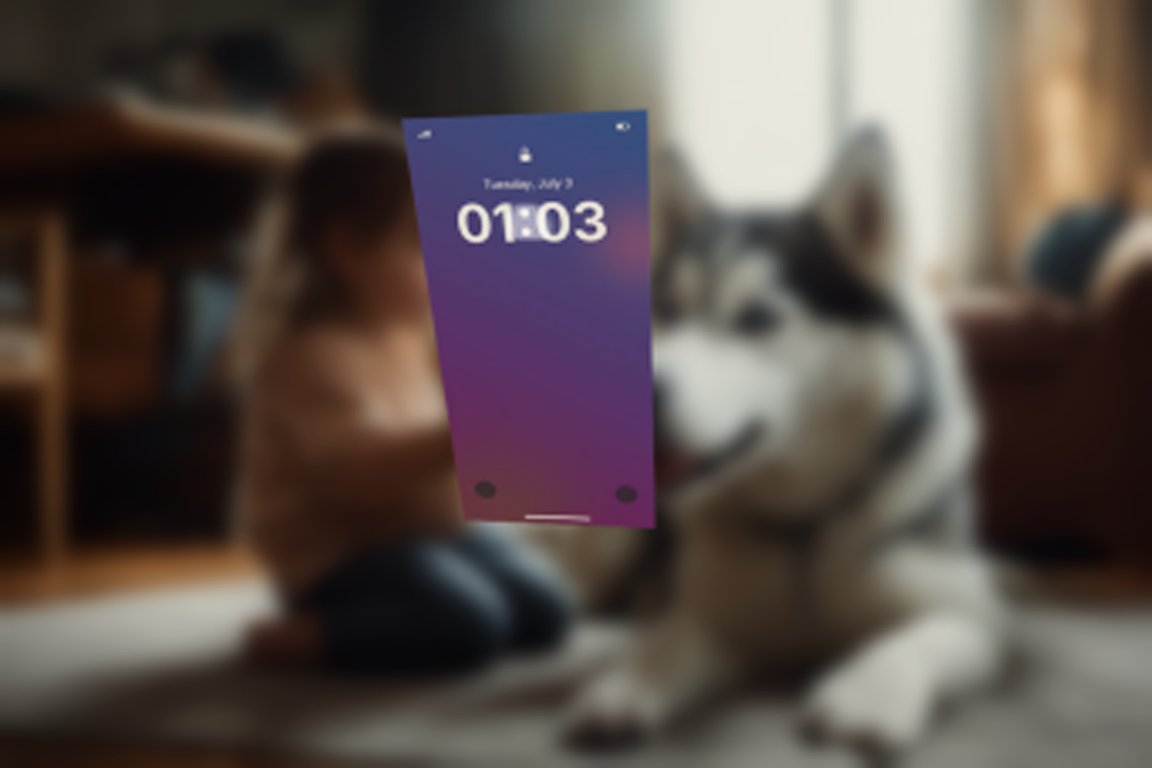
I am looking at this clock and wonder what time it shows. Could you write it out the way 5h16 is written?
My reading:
1h03
